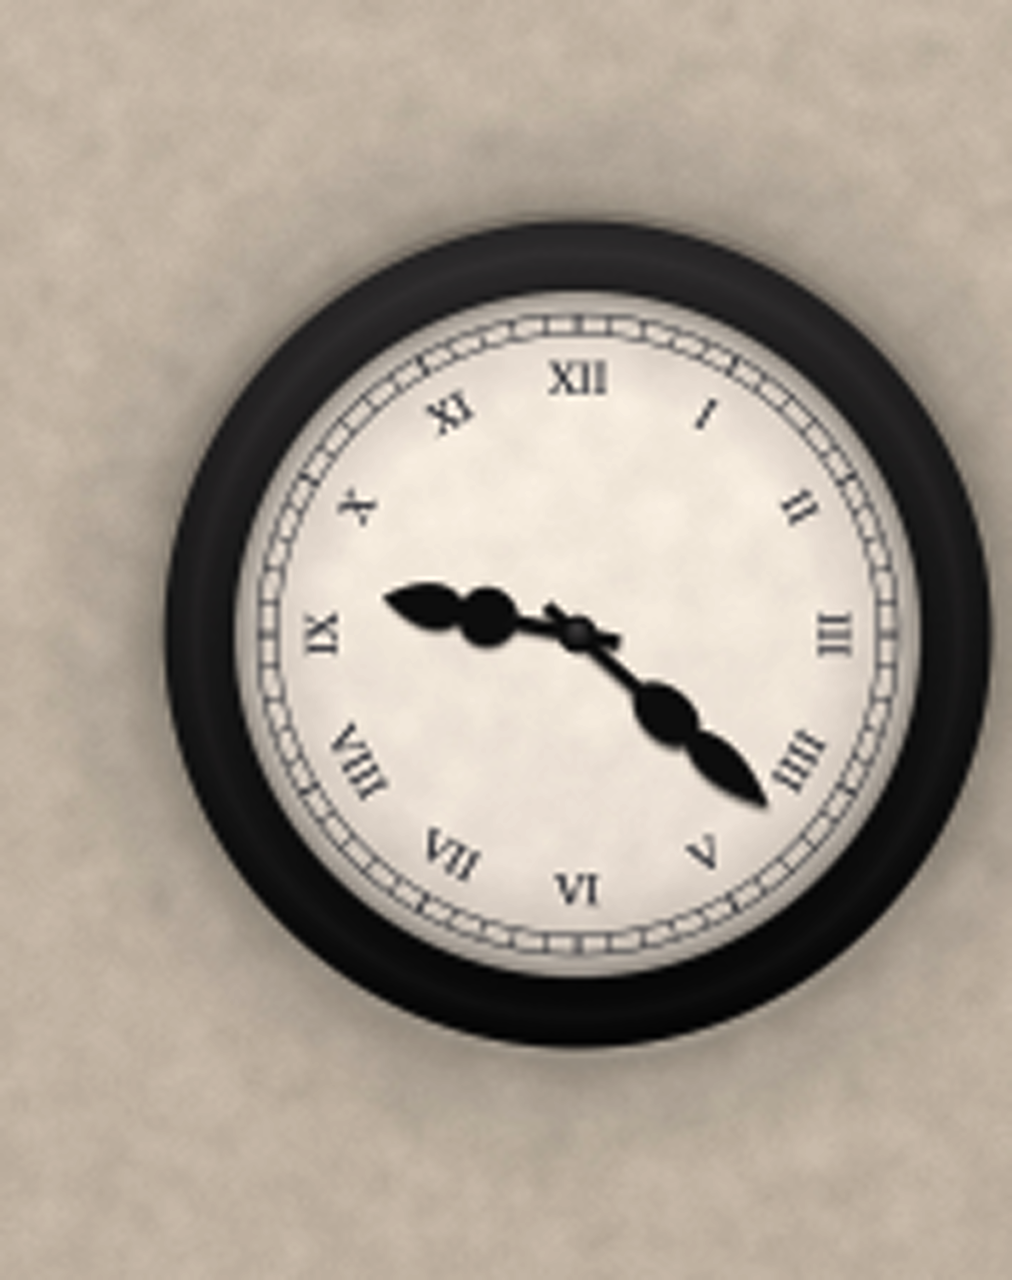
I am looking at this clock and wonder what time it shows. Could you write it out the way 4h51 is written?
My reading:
9h22
